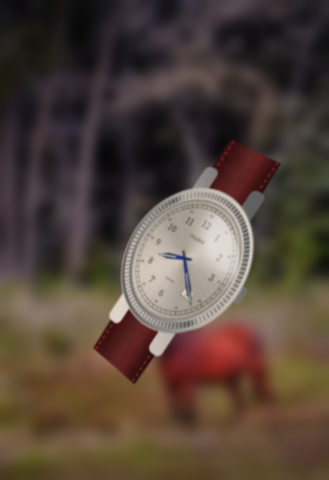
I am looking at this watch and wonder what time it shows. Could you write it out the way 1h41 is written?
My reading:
8h22
